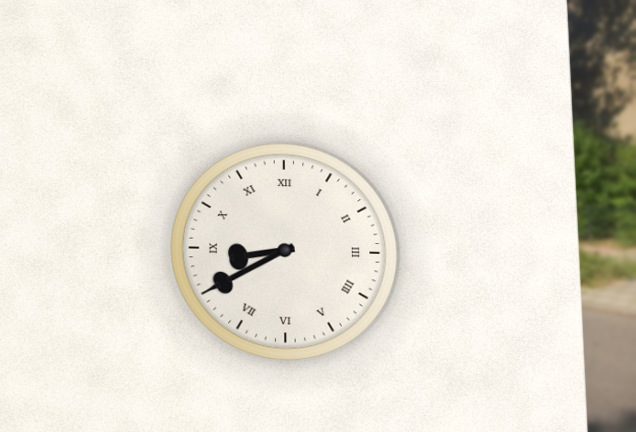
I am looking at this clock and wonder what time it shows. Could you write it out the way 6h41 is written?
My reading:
8h40
